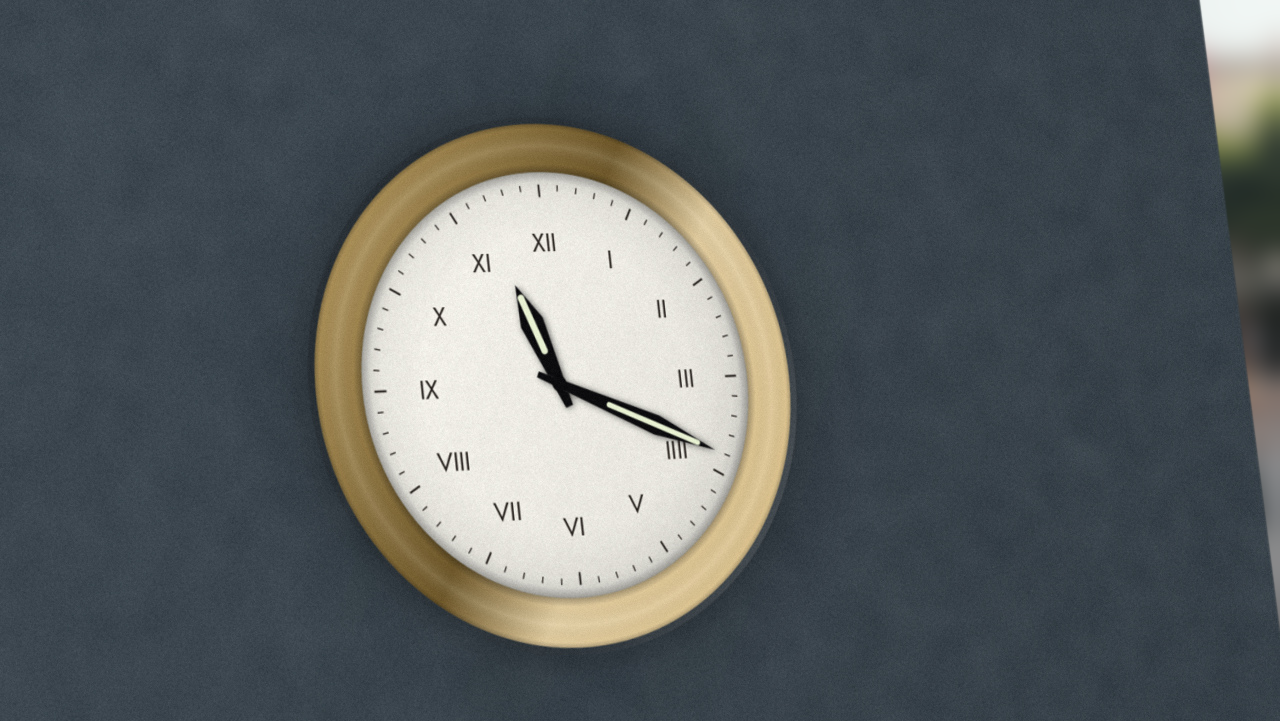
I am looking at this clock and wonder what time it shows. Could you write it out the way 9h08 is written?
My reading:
11h19
